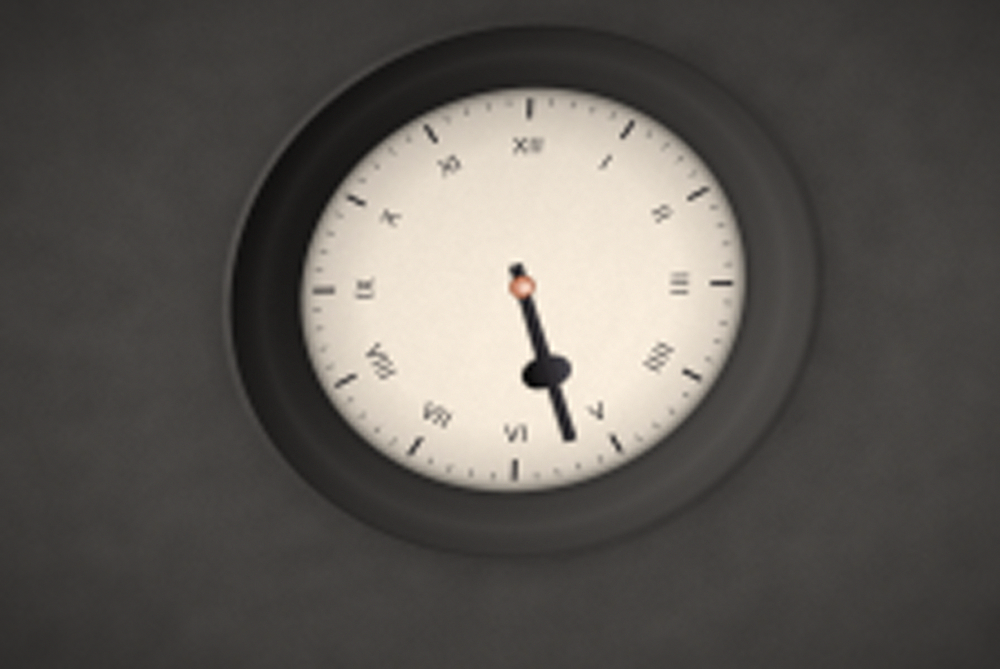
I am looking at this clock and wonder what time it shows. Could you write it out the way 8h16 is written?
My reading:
5h27
